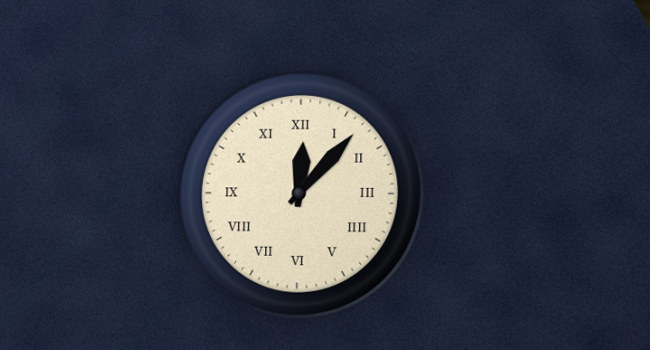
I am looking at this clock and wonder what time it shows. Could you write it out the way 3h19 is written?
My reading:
12h07
